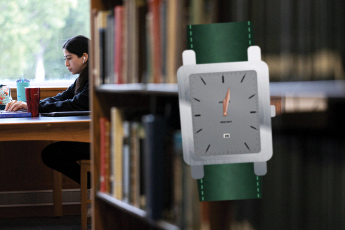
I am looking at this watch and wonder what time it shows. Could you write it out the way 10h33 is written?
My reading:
12h02
